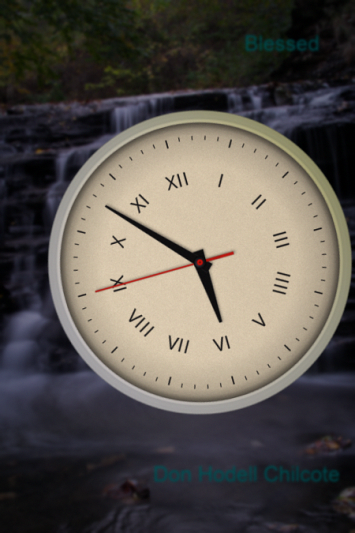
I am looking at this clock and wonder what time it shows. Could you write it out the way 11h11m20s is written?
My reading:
5h52m45s
